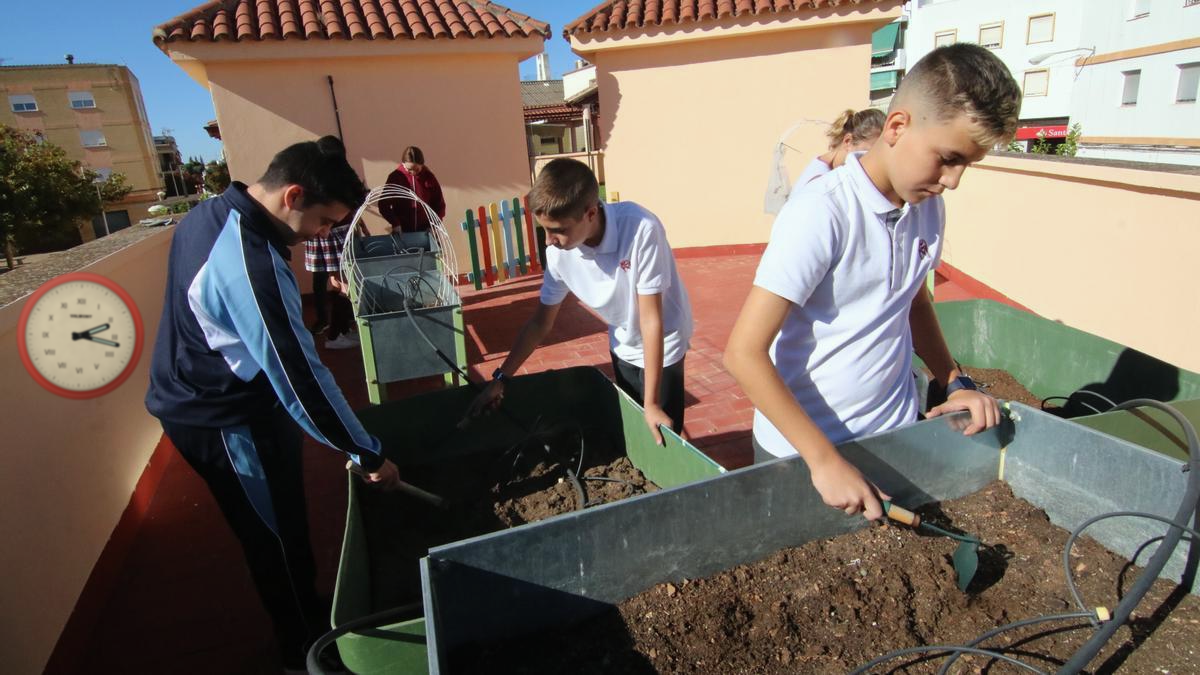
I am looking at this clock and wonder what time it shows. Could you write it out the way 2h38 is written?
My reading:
2h17
